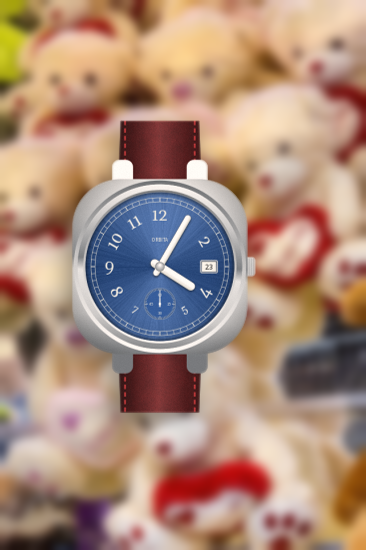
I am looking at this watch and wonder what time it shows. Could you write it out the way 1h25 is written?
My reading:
4h05
